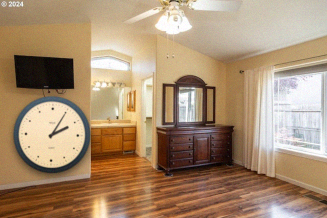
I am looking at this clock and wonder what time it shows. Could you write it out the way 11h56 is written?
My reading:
2h05
